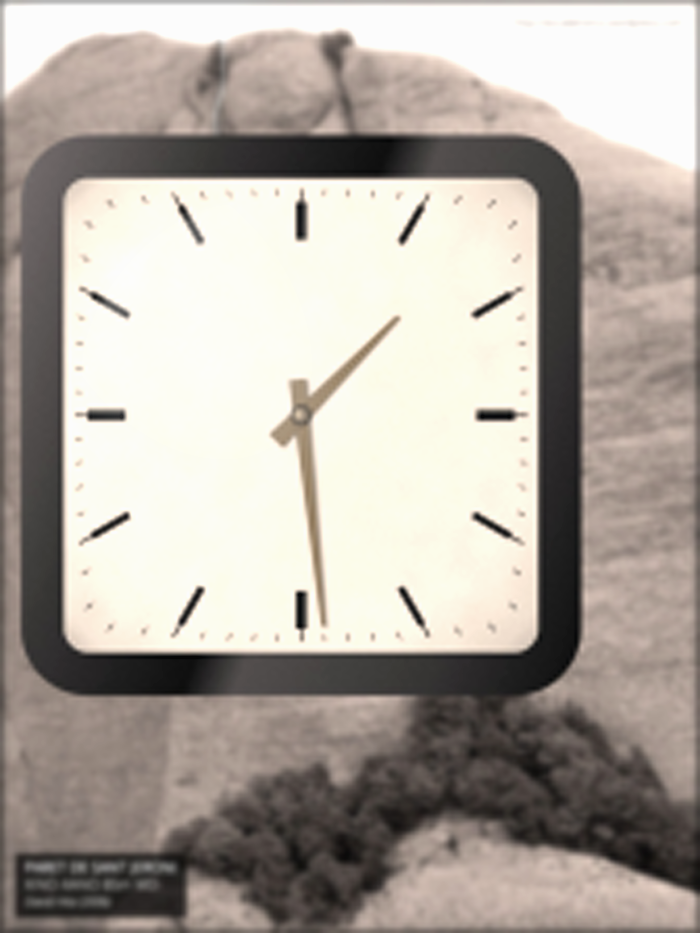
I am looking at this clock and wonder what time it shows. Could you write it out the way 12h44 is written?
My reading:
1h29
